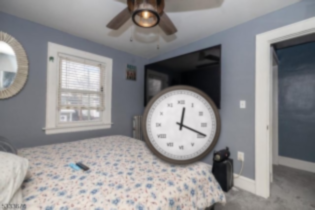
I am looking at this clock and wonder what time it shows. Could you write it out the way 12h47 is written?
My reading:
12h19
